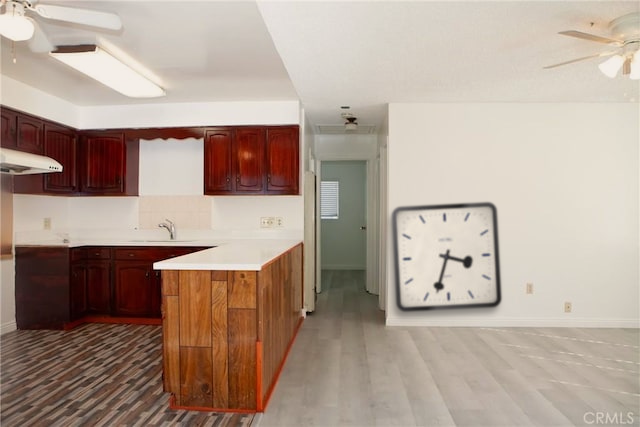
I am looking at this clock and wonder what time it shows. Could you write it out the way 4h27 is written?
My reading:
3h33
